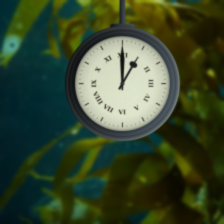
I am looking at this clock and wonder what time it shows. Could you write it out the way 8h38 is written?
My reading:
1h00
